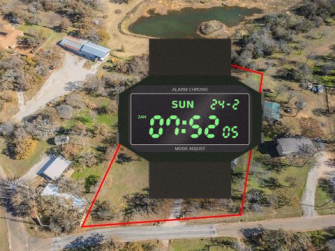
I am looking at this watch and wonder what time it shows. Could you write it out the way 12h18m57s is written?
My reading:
7h52m05s
